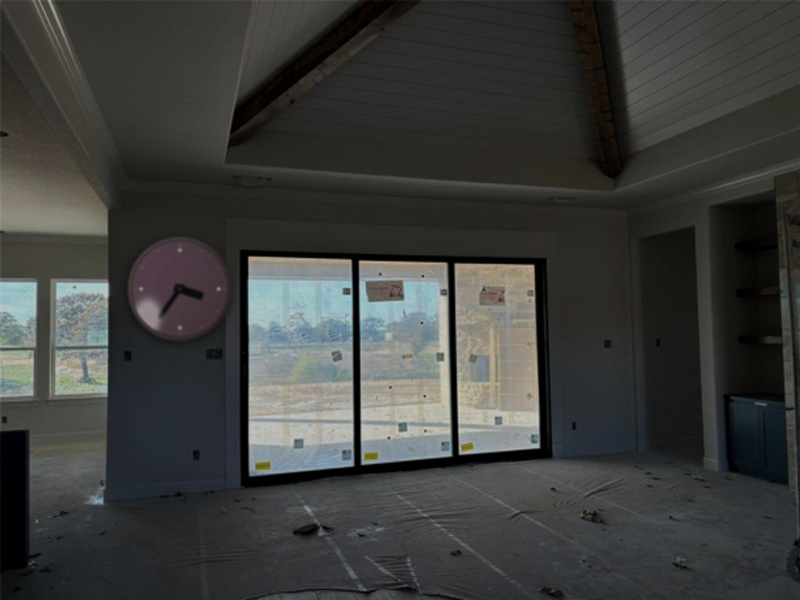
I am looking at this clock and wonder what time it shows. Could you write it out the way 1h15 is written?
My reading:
3h36
